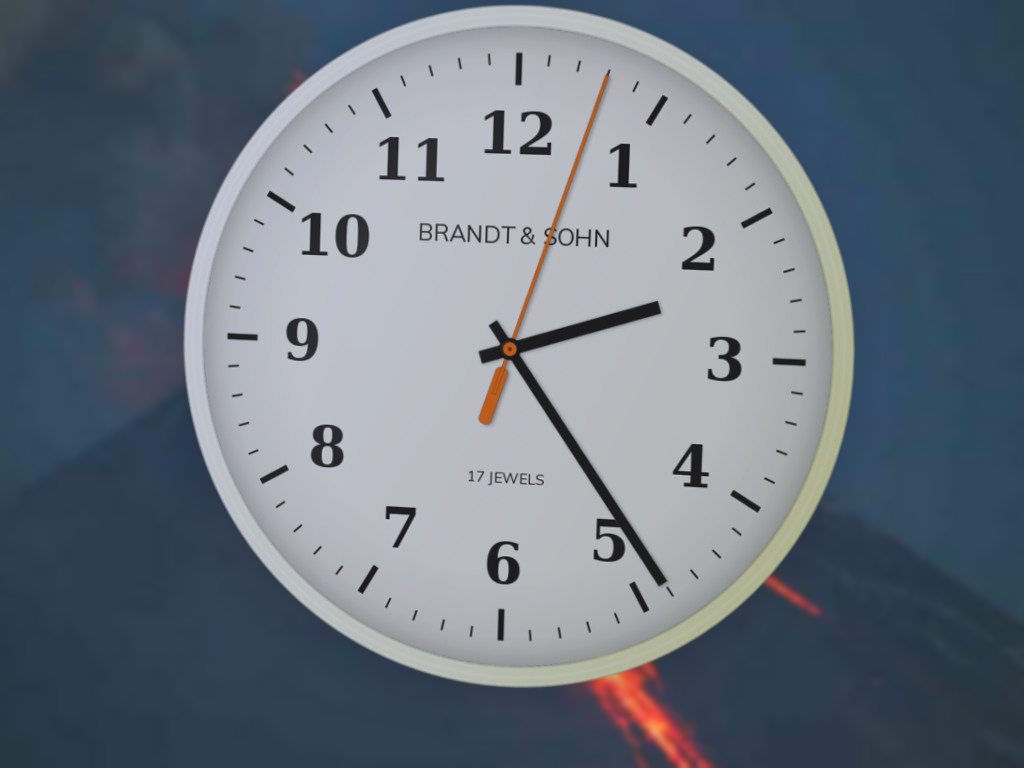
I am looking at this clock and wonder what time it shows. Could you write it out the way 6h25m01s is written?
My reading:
2h24m03s
